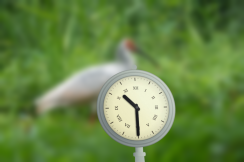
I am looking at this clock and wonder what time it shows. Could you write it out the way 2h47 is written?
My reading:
10h30
